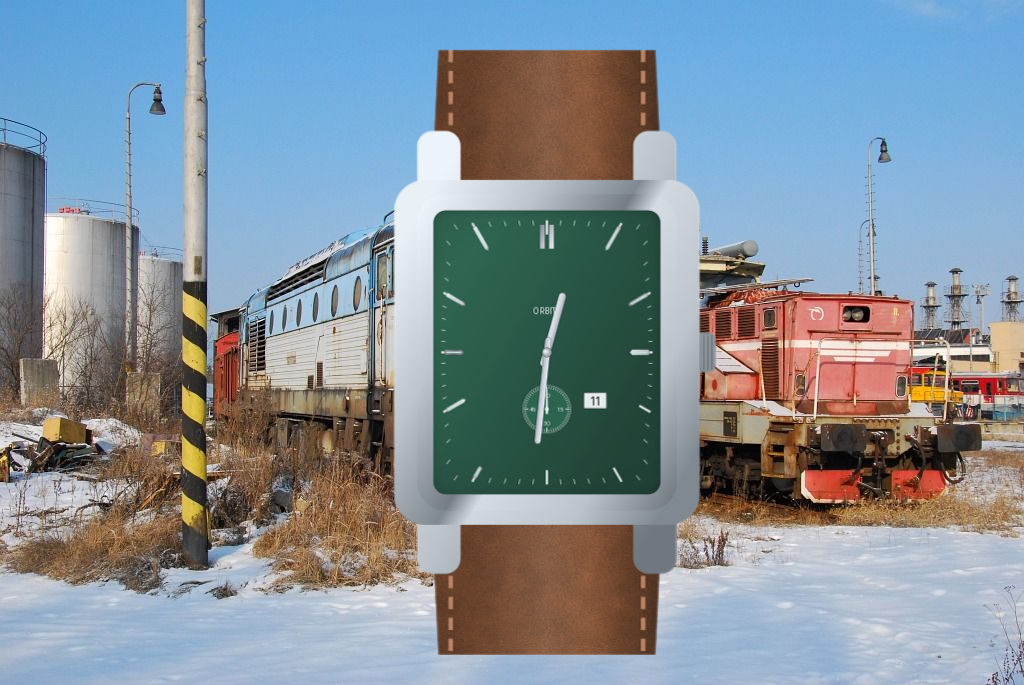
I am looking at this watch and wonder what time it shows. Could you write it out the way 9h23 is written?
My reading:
12h31
